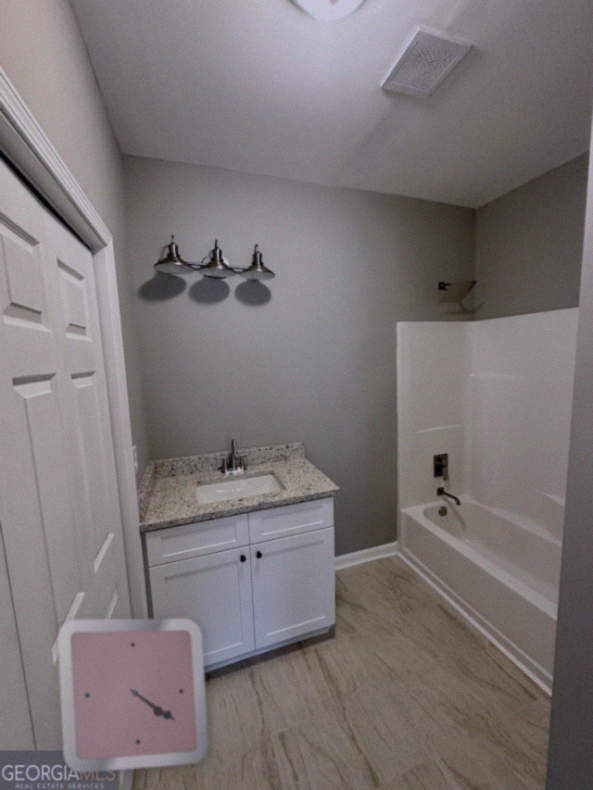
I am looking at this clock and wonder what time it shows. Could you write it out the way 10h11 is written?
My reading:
4h21
